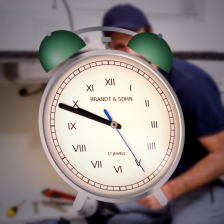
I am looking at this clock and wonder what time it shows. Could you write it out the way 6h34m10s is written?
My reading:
9h48m25s
